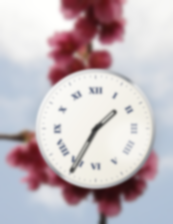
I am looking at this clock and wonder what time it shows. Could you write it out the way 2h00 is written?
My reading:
1h35
